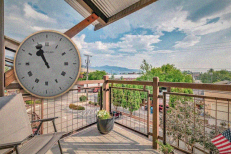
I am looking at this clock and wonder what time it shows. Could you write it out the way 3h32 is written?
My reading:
10h56
